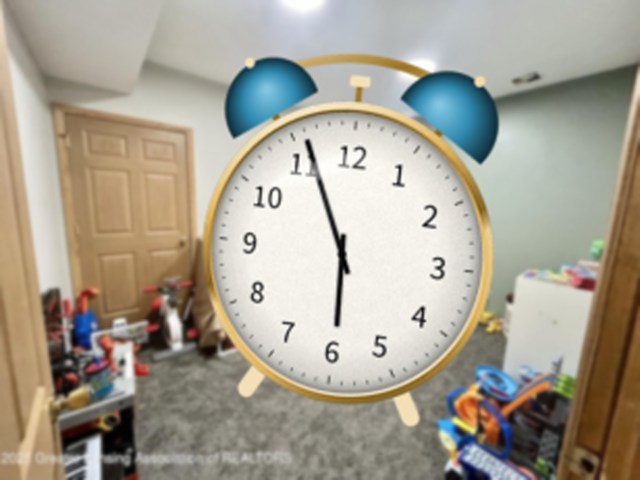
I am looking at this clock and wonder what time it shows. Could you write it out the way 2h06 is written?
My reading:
5h56
